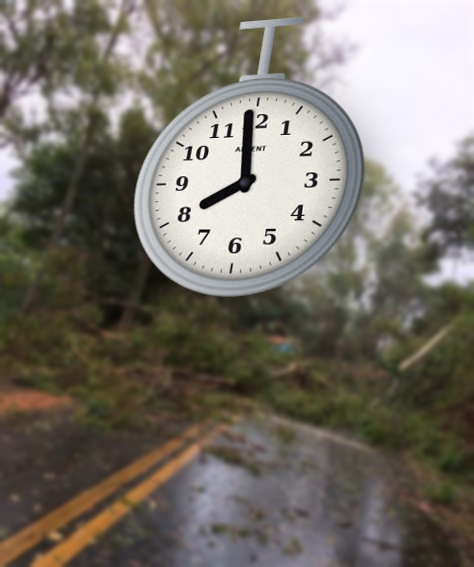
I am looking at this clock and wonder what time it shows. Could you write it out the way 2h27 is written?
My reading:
7h59
